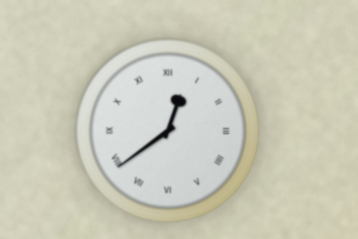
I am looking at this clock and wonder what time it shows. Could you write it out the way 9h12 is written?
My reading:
12h39
